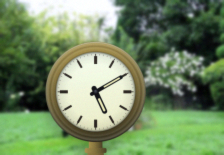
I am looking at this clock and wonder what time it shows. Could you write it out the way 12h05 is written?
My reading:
5h10
